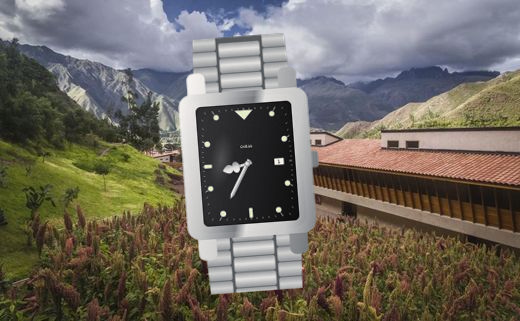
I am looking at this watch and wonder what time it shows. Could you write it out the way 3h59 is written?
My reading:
8h35
